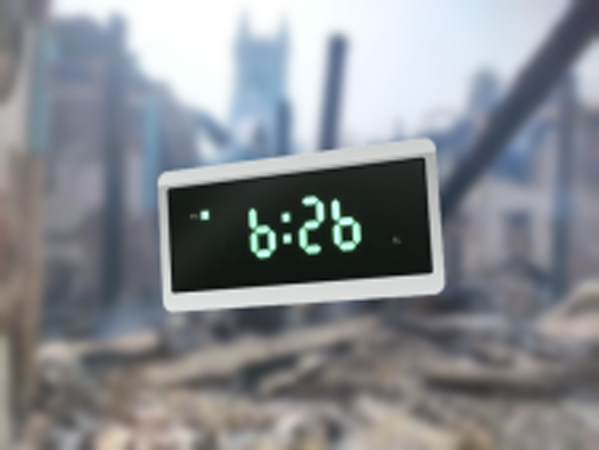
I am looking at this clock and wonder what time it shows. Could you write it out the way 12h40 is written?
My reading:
6h26
